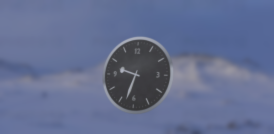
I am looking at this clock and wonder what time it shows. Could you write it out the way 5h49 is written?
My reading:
9h33
